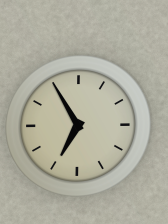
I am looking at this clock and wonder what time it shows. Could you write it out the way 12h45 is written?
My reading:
6h55
